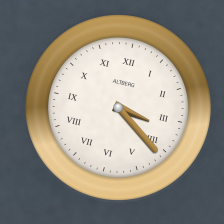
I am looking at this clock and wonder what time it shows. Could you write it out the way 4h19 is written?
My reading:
3h21
